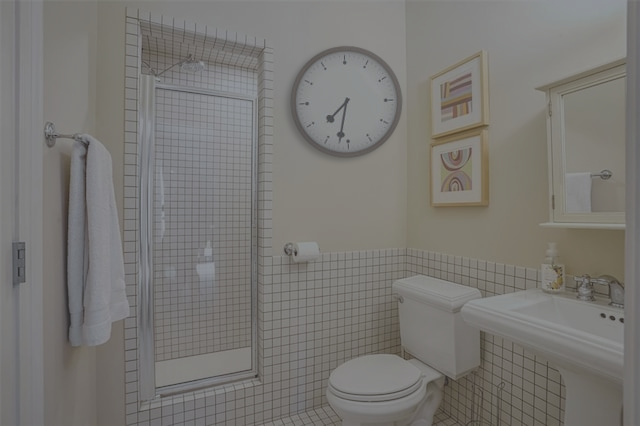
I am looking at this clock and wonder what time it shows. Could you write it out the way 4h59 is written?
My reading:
7h32
